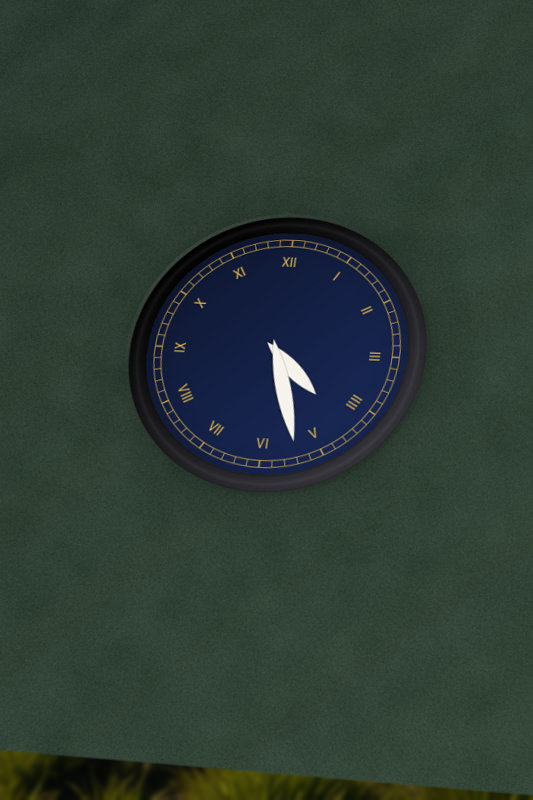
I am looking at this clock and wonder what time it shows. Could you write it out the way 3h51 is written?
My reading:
4h27
